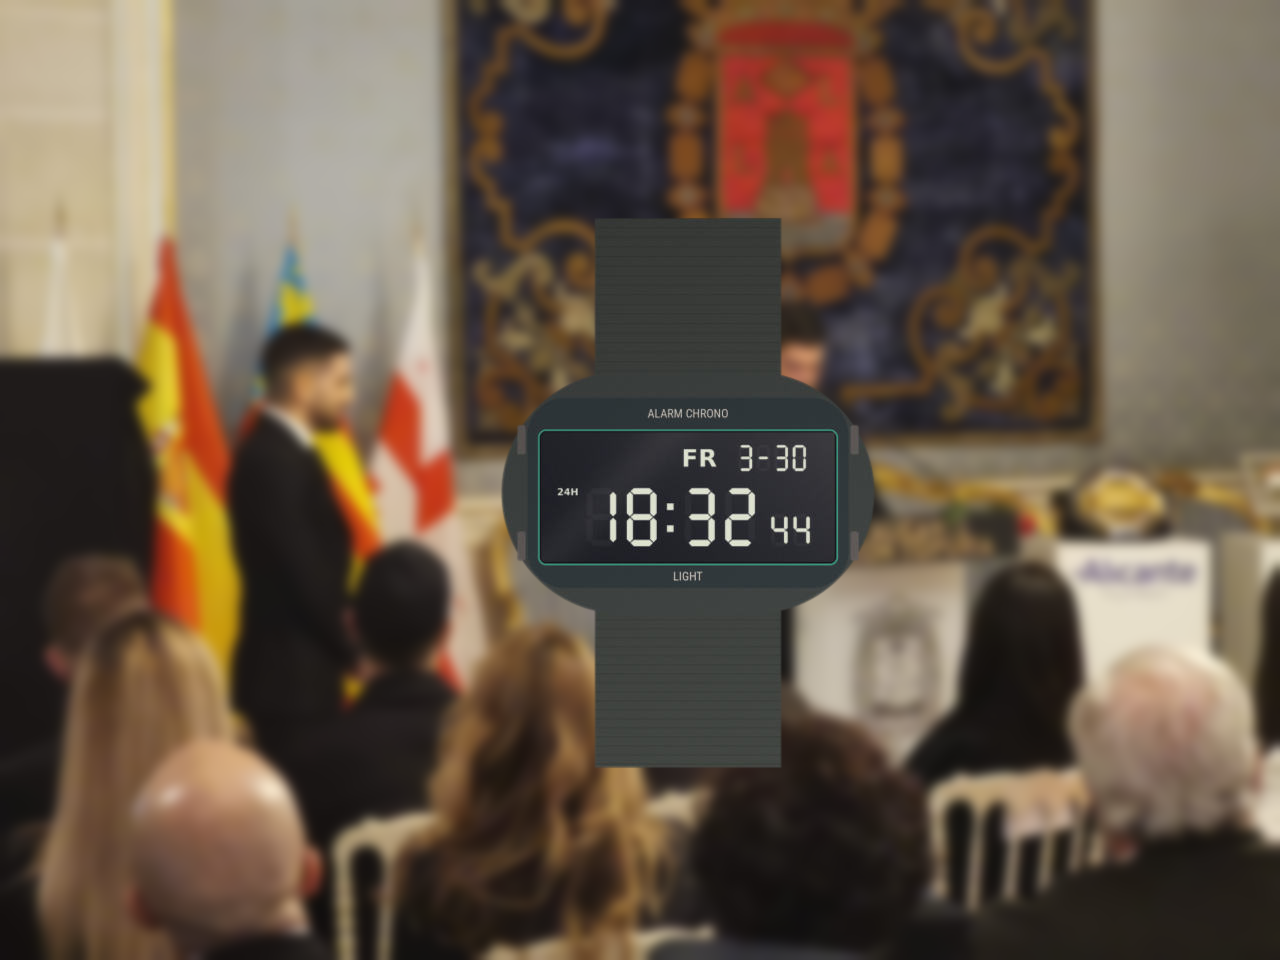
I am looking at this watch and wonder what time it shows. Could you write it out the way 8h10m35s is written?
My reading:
18h32m44s
